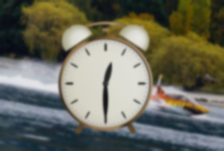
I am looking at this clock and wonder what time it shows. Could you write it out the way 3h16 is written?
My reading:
12h30
